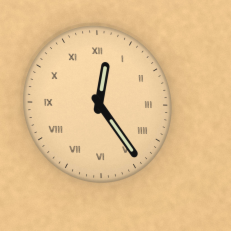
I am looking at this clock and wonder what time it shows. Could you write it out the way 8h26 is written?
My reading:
12h24
